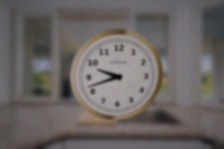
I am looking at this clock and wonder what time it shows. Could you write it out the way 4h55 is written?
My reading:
9h42
